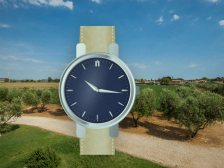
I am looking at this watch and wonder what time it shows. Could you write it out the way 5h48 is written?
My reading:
10h16
